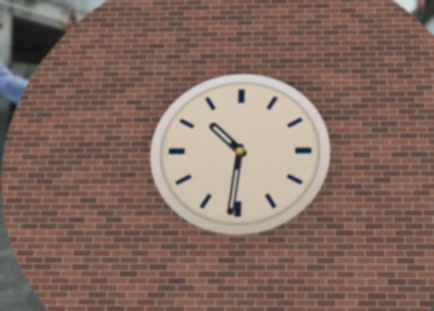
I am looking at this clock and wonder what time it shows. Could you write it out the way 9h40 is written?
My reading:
10h31
